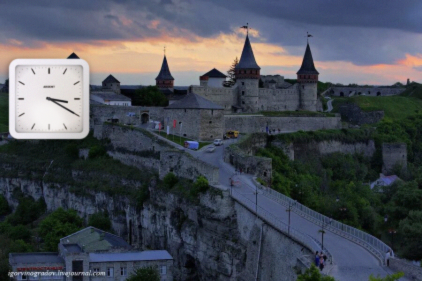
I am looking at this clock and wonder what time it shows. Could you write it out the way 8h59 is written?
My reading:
3h20
